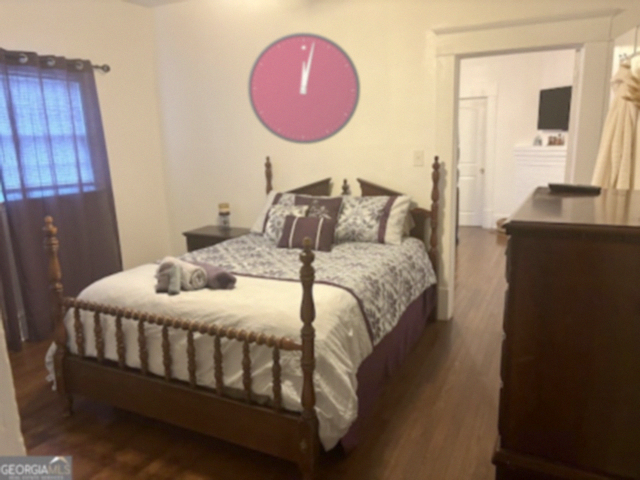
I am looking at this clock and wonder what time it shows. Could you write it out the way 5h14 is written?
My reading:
12h02
